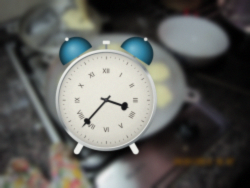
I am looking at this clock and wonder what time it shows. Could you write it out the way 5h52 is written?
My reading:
3h37
